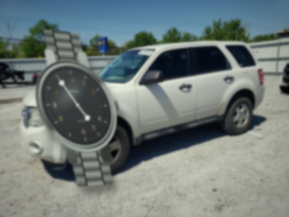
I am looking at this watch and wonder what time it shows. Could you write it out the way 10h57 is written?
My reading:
4h55
